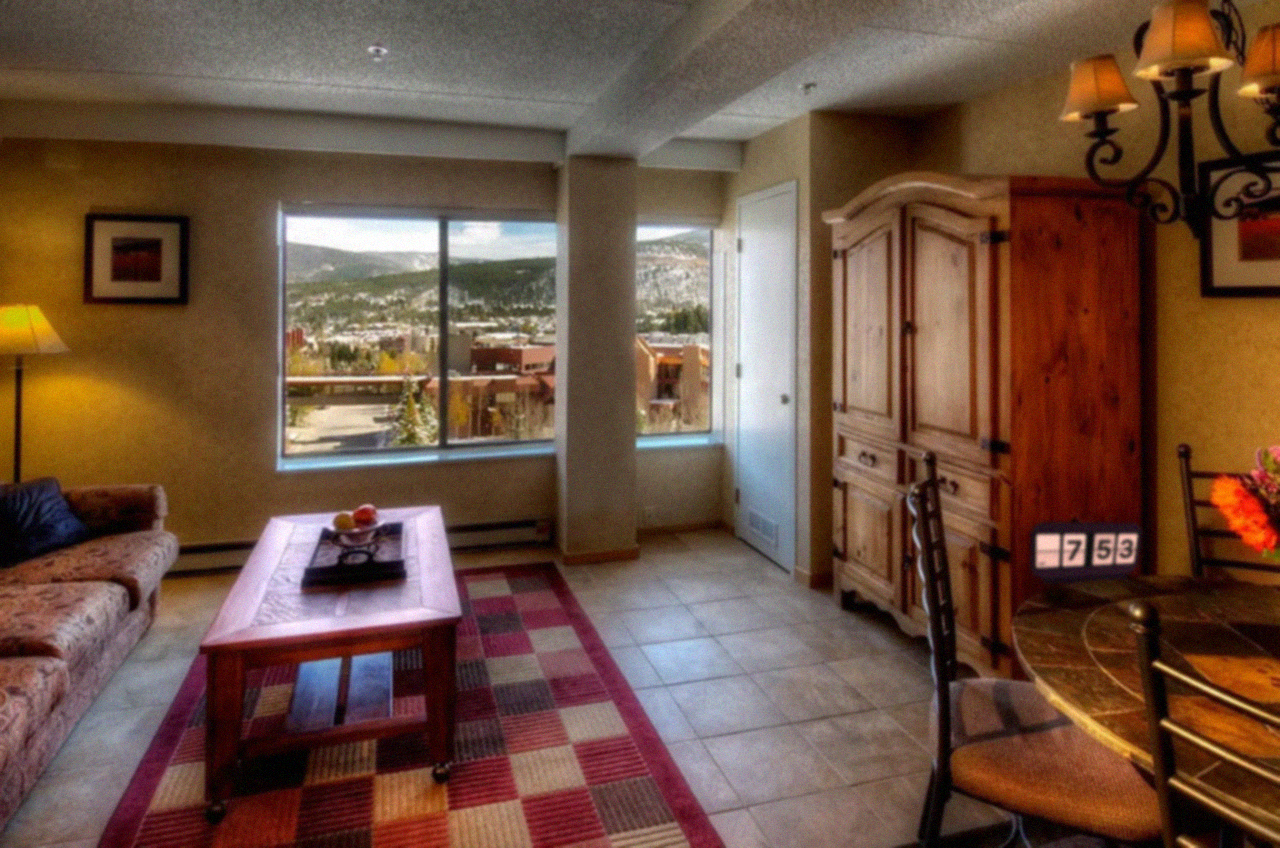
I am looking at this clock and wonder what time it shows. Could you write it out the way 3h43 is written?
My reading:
7h53
